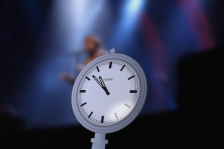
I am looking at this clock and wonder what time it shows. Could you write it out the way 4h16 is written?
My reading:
10h52
